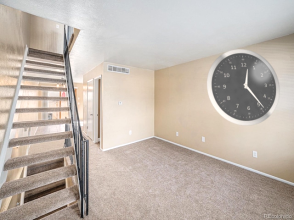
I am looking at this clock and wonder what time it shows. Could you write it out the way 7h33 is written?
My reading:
12h24
